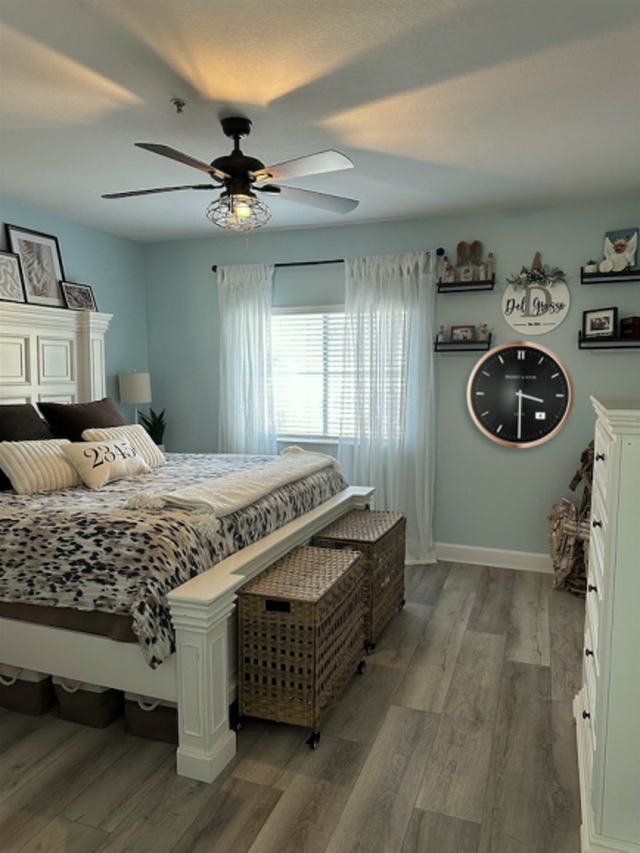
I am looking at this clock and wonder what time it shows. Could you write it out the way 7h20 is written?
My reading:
3h30
